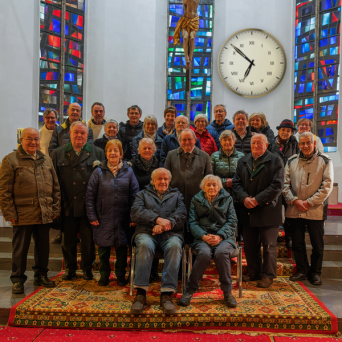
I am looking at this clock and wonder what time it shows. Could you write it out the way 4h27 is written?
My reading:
6h52
